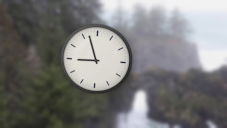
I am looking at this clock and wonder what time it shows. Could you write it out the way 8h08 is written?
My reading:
8h57
